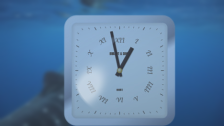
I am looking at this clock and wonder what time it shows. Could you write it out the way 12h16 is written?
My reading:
12h58
